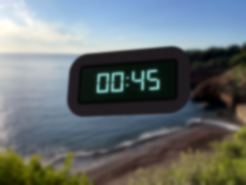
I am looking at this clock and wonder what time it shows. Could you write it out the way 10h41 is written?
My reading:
0h45
